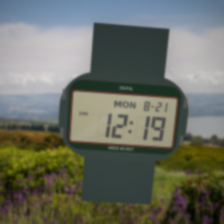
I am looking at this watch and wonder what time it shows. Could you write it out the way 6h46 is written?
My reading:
12h19
